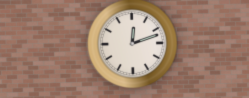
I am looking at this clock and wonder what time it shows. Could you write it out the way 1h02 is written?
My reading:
12h12
